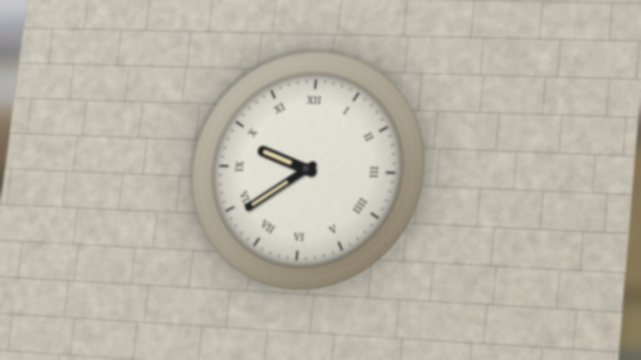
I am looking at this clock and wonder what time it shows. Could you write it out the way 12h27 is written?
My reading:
9h39
